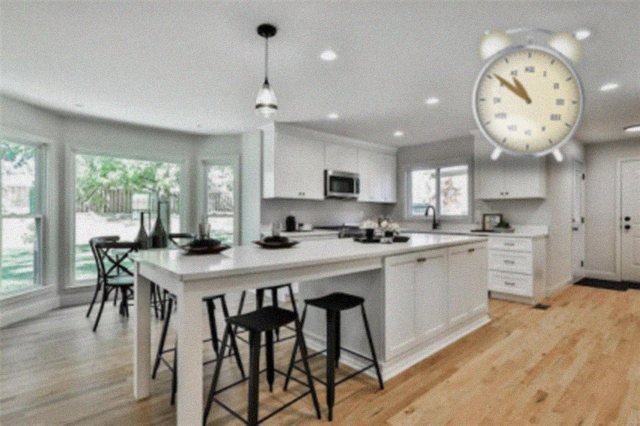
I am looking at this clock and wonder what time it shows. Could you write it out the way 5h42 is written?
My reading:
10h51
